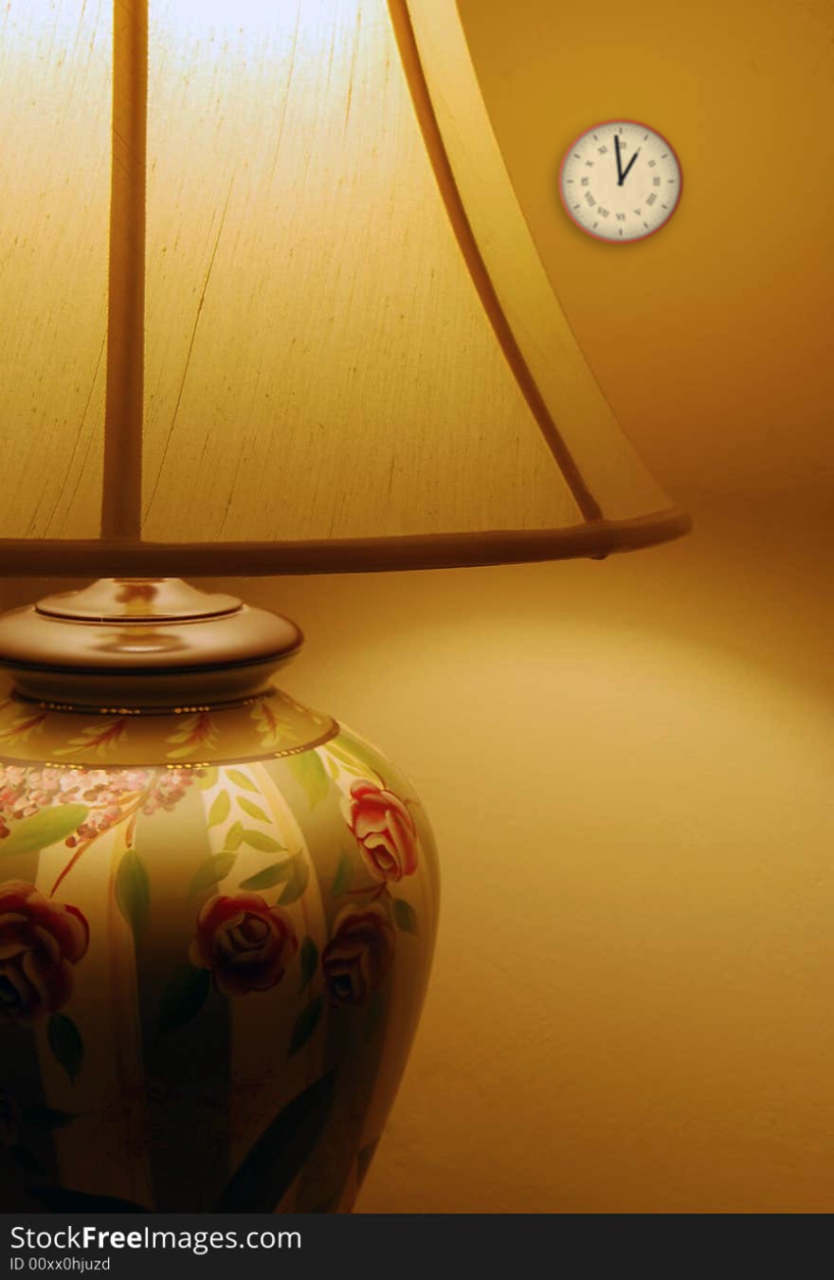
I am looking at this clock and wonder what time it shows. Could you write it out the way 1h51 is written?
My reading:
12h59
